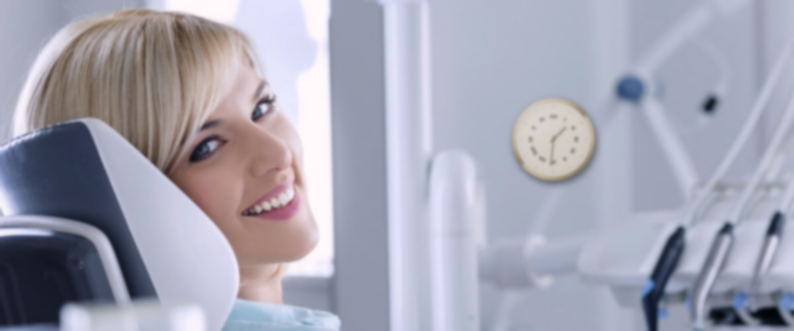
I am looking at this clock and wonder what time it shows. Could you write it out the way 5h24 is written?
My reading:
1h31
